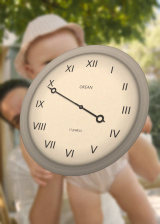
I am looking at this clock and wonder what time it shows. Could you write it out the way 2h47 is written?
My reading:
3h49
